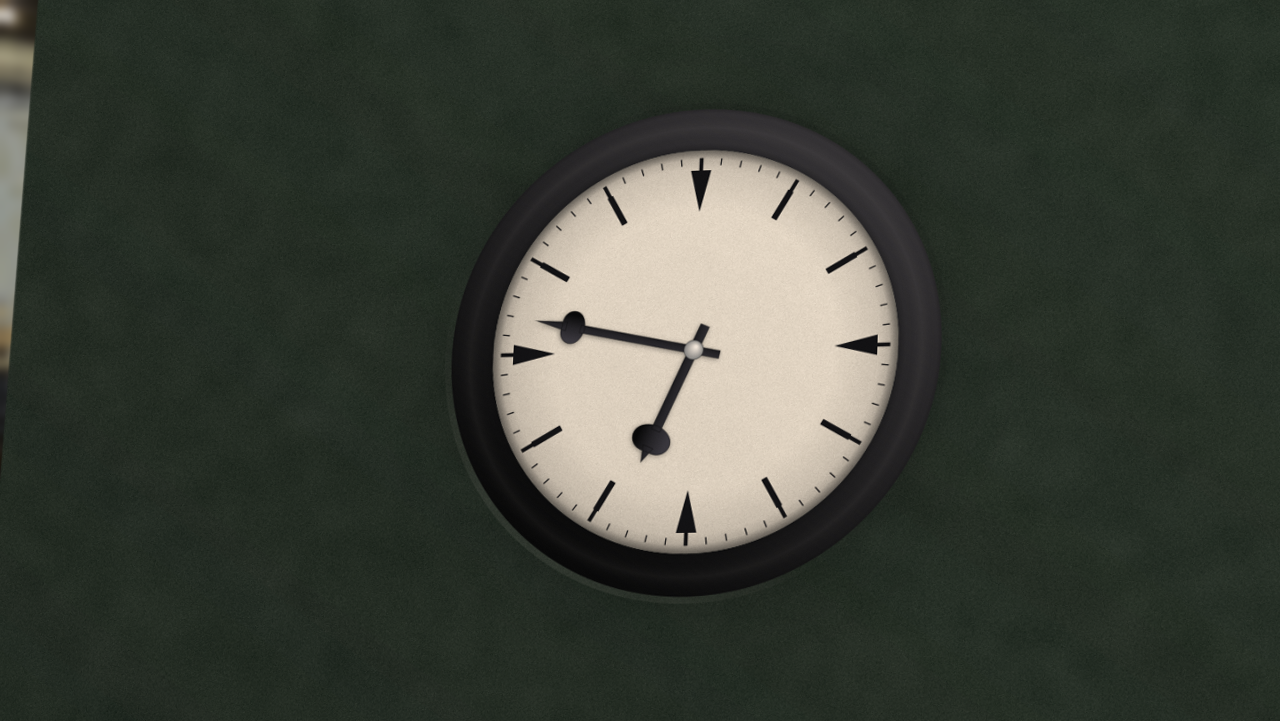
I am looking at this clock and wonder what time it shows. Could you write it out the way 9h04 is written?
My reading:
6h47
